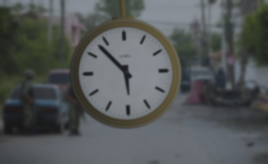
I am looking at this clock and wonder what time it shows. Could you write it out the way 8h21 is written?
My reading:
5h53
